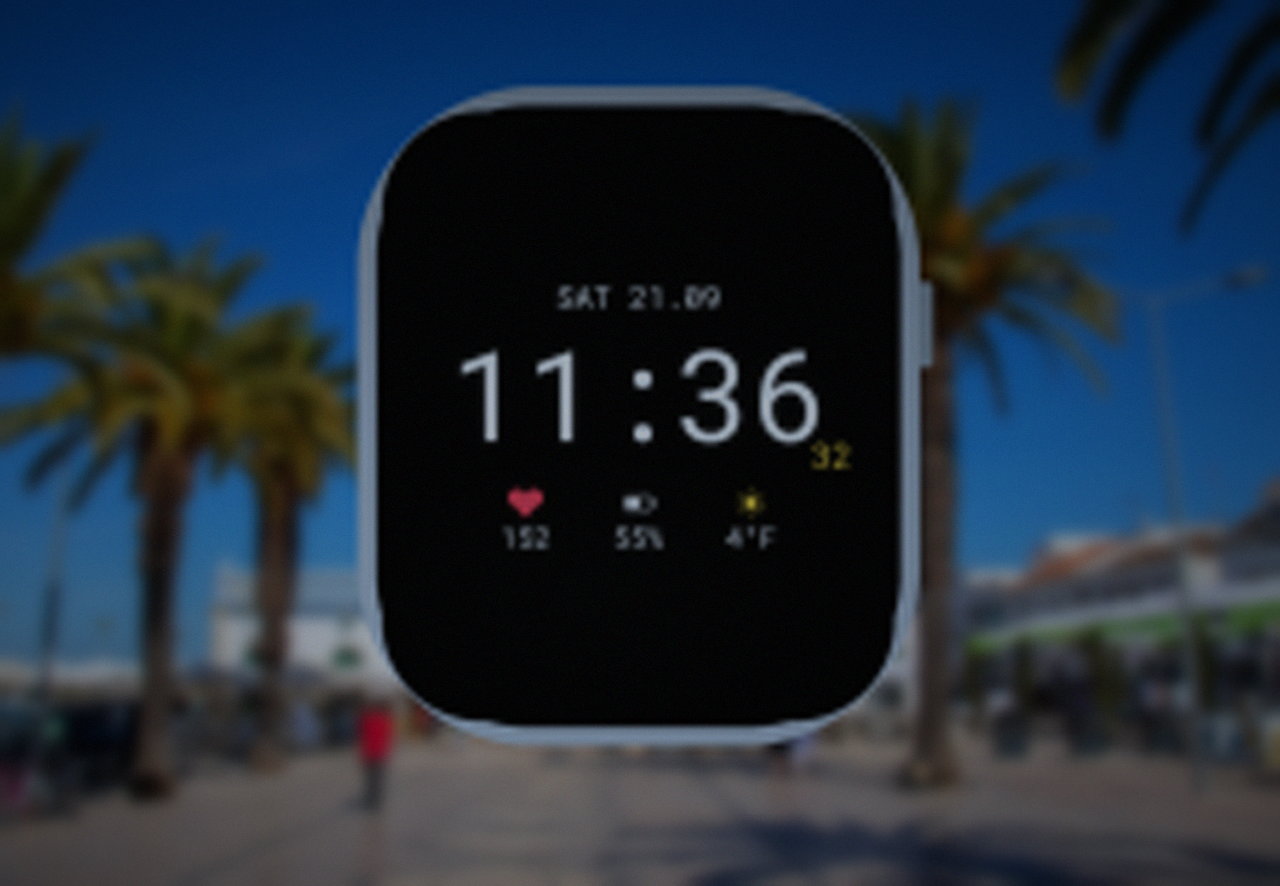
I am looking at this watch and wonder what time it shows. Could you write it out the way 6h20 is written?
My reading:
11h36
